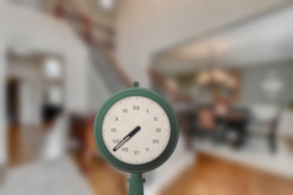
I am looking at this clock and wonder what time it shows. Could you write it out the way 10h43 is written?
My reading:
7h38
